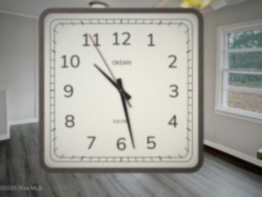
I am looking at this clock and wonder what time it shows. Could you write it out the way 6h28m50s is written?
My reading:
10h27m55s
